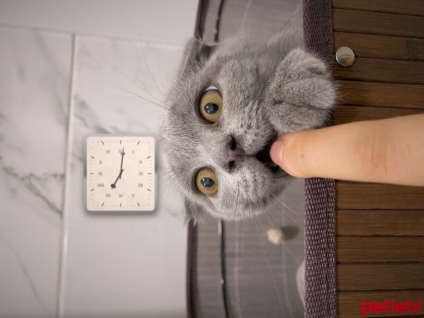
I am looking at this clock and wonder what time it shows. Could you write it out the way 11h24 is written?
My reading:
7h01
